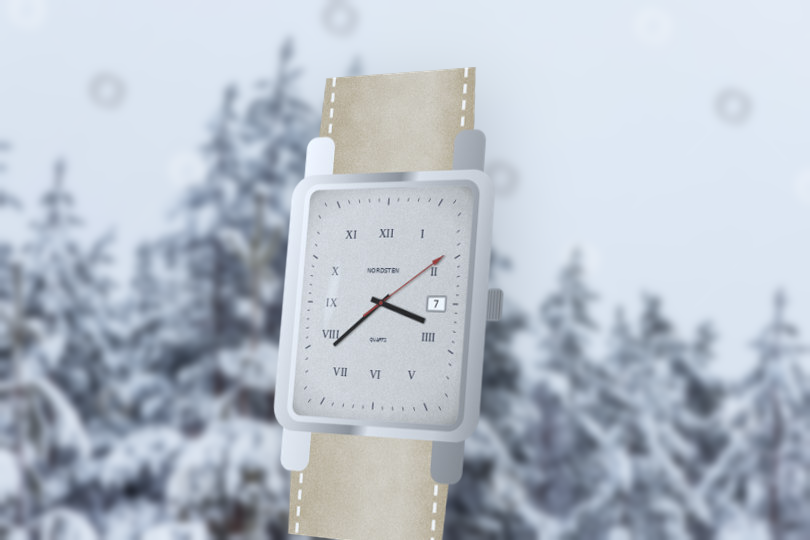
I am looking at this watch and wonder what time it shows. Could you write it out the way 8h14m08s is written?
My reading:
3h38m09s
